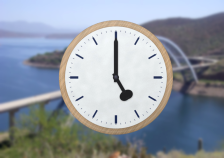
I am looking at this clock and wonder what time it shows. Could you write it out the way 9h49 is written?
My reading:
5h00
